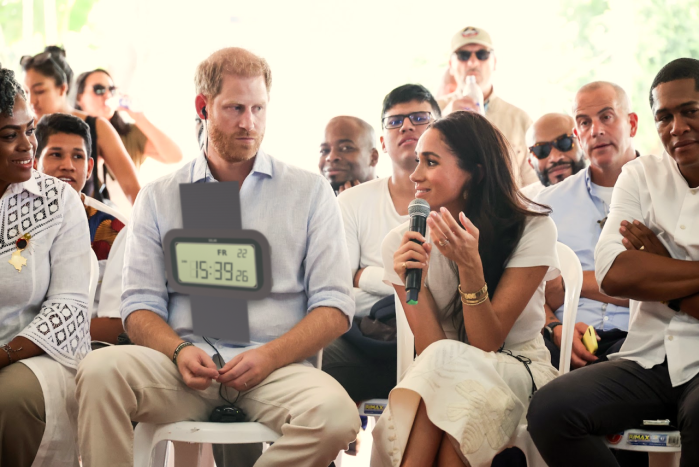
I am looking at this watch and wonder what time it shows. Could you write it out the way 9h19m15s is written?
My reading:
15h39m26s
